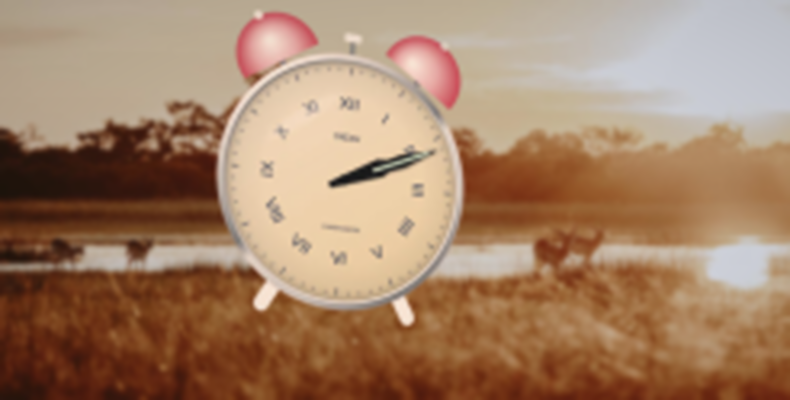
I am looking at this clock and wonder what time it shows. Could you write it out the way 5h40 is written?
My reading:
2h11
